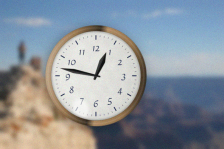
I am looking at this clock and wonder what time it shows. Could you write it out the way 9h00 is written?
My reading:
12h47
